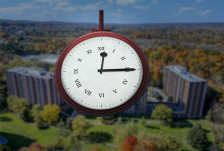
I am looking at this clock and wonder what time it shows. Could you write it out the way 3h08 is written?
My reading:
12h15
